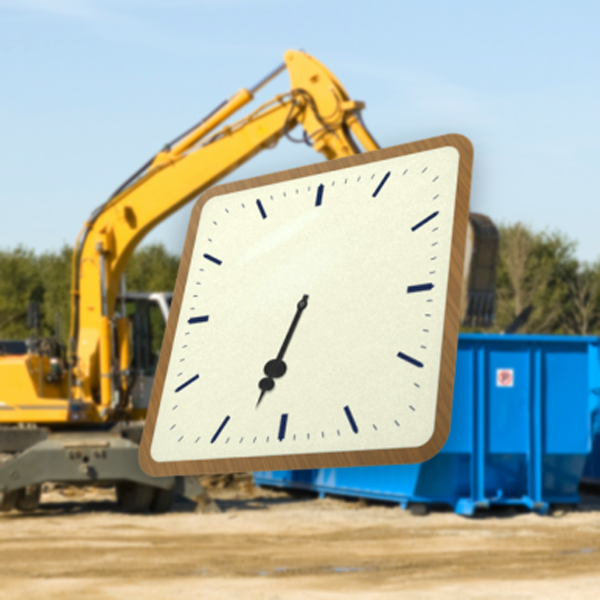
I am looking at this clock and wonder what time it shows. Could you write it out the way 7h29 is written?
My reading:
6h33
